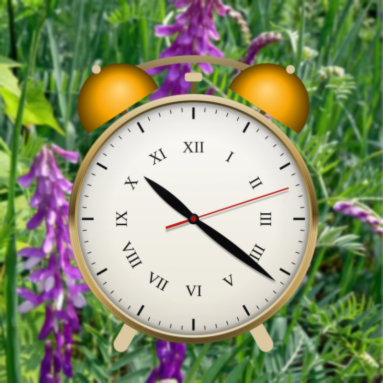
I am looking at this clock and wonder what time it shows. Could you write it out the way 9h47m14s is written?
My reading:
10h21m12s
